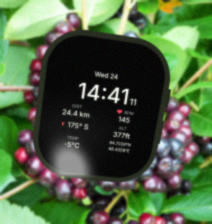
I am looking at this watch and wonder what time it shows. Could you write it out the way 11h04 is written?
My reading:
14h41
